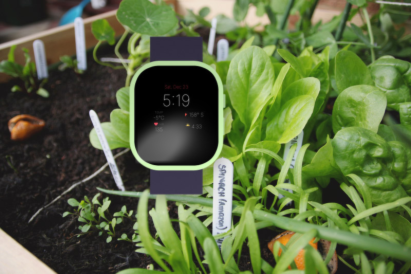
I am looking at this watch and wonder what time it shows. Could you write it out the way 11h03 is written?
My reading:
5h19
